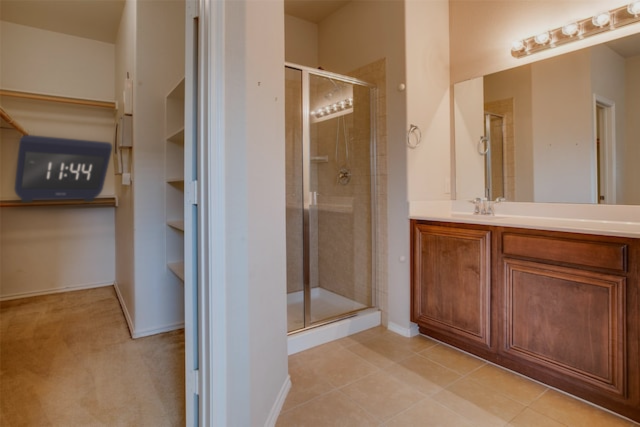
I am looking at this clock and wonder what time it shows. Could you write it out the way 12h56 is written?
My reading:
11h44
